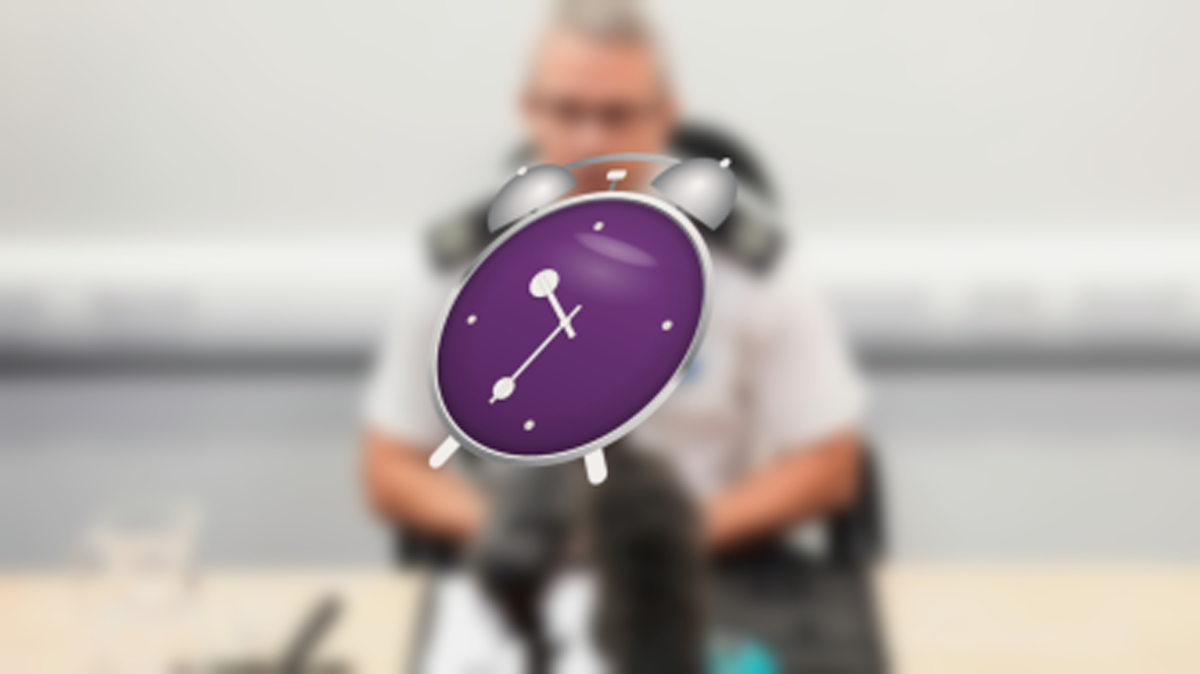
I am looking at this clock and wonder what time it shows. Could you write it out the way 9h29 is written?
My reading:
10h35
